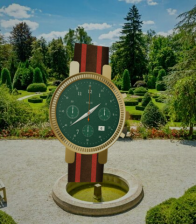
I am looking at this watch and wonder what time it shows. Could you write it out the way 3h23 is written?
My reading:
1h39
